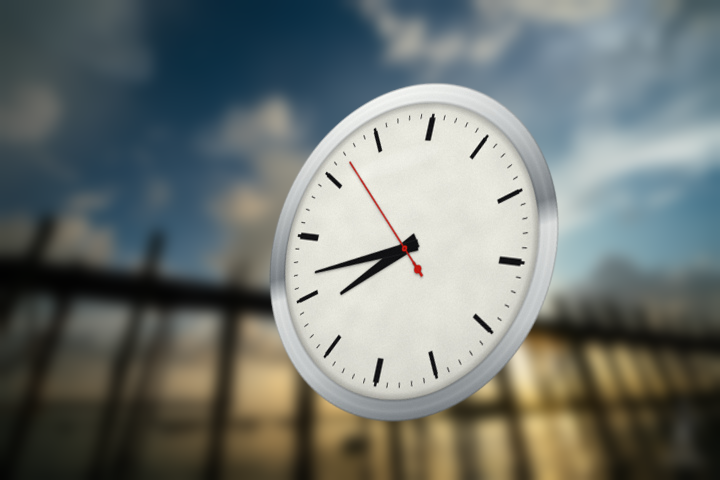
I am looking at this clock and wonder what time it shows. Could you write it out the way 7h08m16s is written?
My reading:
7h41m52s
